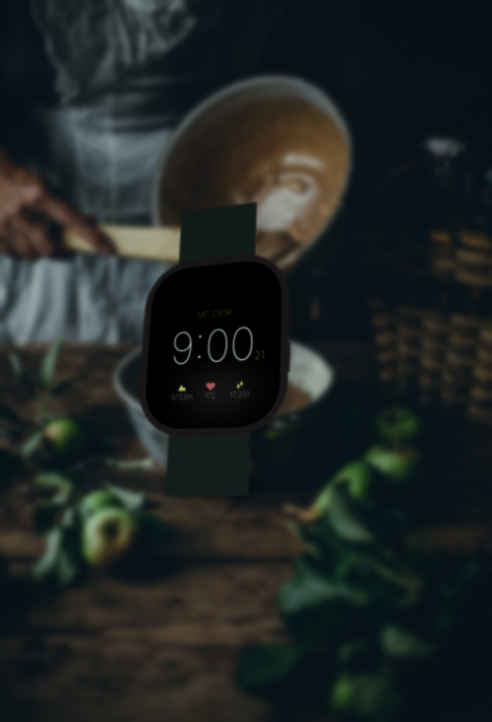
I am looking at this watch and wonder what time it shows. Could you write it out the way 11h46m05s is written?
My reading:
9h00m21s
